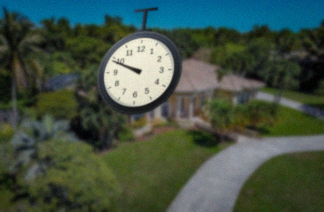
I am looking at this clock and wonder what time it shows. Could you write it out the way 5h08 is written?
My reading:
9h49
